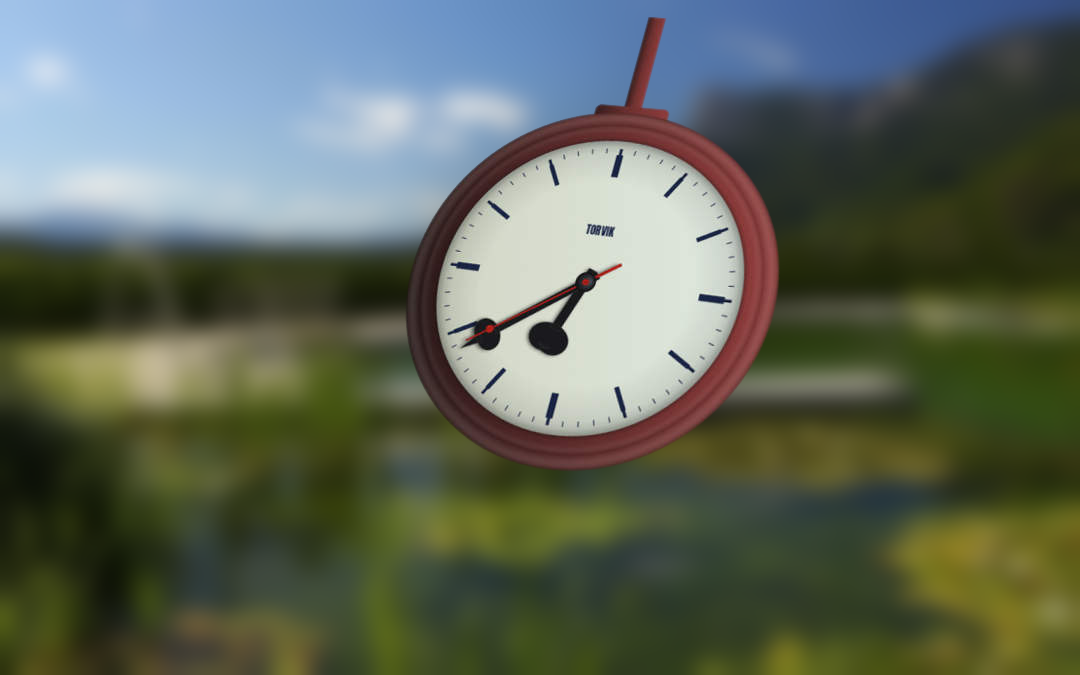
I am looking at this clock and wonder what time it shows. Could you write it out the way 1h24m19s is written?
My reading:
6h38m39s
